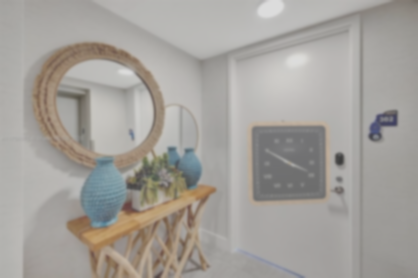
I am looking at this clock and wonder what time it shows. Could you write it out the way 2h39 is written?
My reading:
3h50
